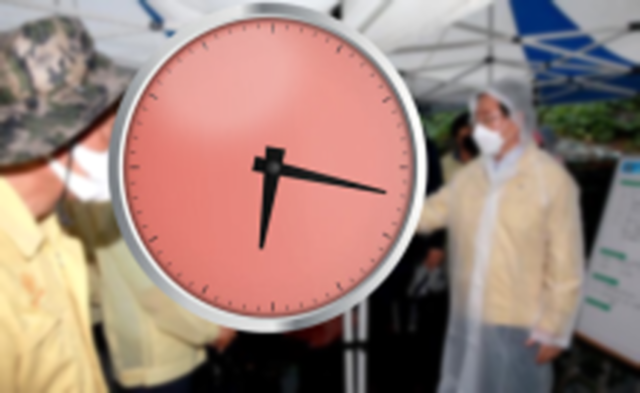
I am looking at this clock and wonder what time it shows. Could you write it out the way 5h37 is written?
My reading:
6h17
